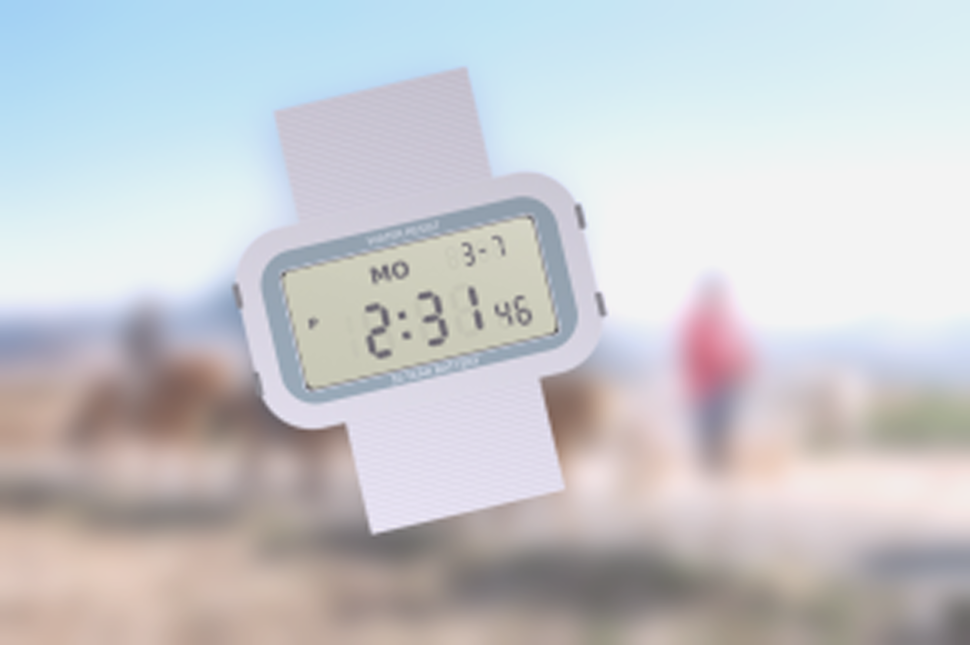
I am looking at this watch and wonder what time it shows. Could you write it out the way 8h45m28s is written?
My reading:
2h31m46s
